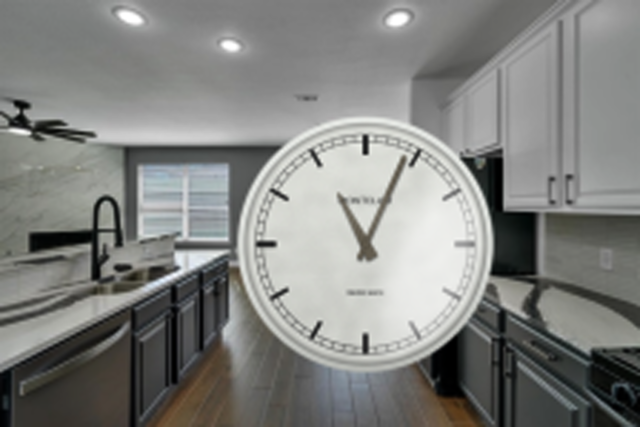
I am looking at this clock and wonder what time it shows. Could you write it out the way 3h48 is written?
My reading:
11h04
